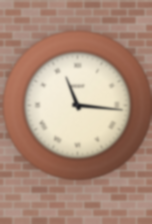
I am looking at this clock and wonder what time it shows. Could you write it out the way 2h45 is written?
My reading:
11h16
